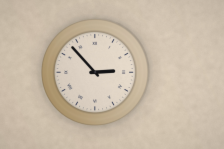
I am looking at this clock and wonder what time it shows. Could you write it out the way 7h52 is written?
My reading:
2h53
